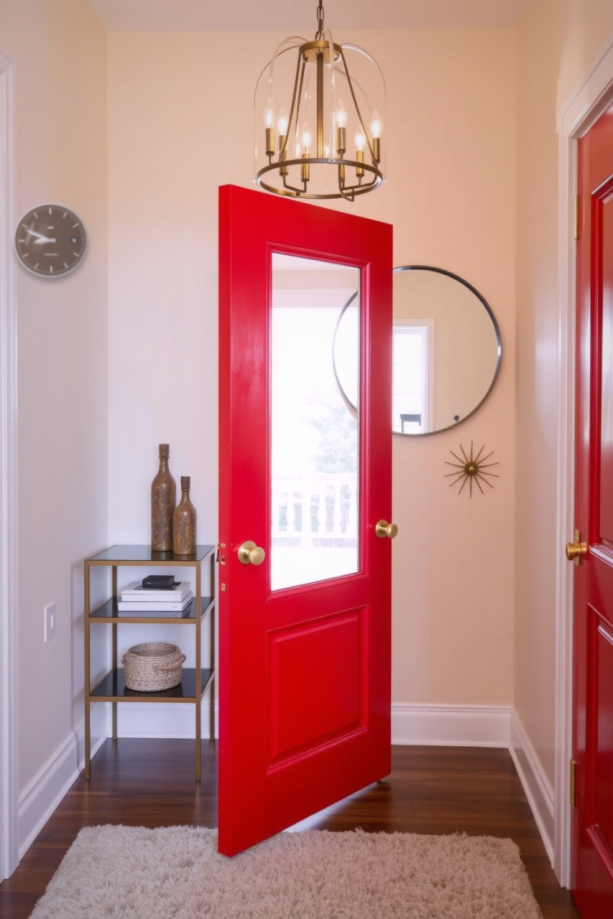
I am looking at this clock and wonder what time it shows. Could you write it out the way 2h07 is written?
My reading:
8h49
